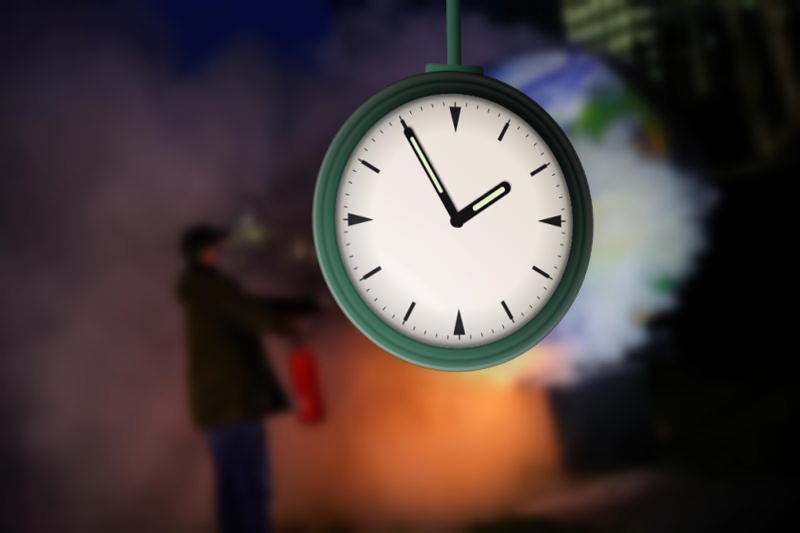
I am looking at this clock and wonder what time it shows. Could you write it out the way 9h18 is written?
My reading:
1h55
